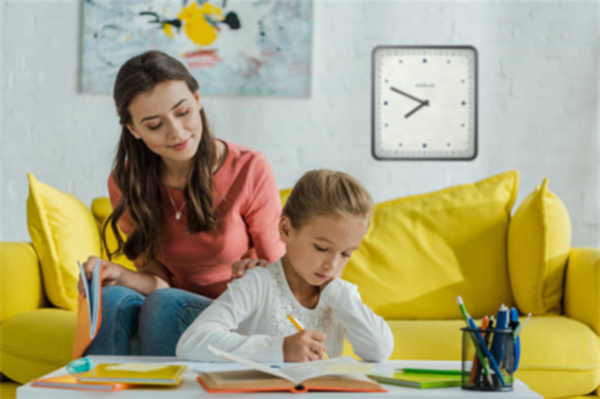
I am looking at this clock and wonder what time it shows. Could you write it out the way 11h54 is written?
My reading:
7h49
